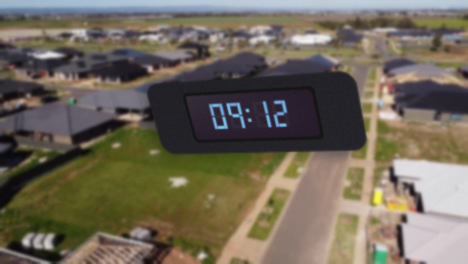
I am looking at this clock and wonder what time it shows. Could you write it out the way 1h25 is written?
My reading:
9h12
